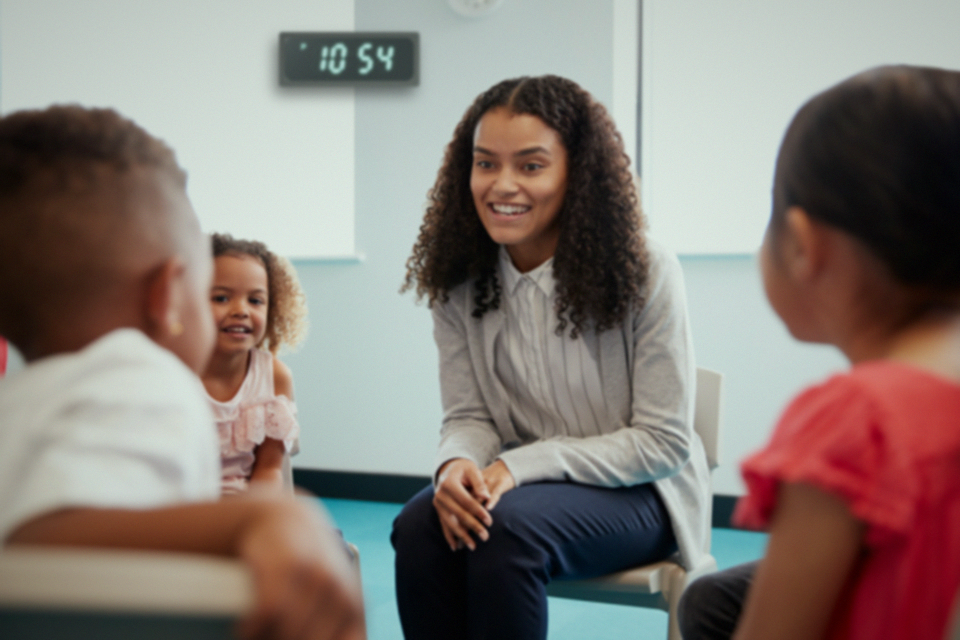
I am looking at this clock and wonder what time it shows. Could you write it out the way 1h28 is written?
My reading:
10h54
